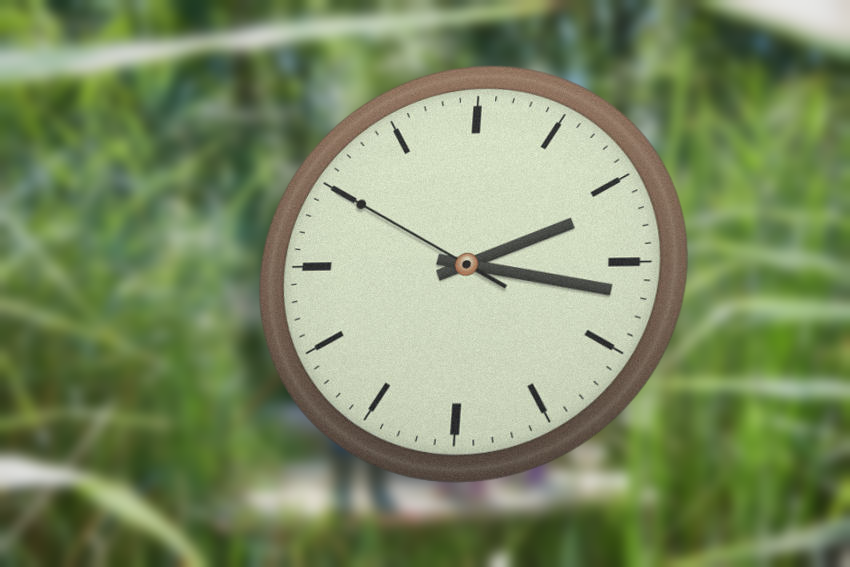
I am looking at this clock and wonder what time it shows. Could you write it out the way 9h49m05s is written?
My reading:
2h16m50s
